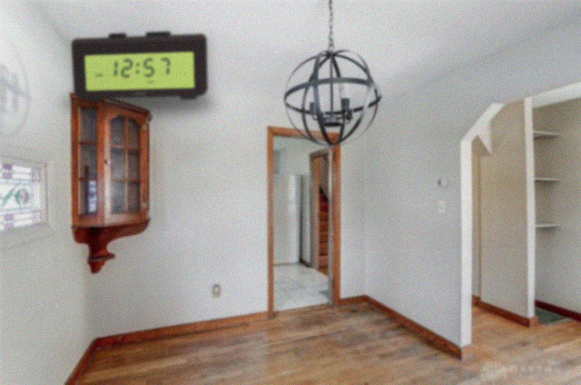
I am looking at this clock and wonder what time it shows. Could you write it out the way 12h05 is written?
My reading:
12h57
